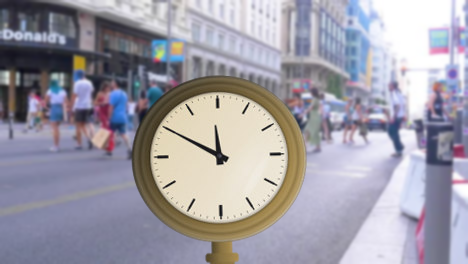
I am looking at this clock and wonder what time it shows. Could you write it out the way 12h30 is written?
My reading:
11h50
